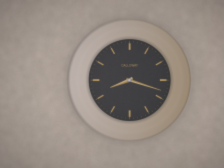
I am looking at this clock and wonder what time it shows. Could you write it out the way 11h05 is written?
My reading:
8h18
